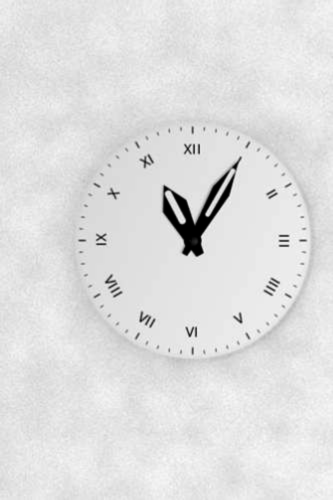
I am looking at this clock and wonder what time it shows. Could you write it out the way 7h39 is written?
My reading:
11h05
